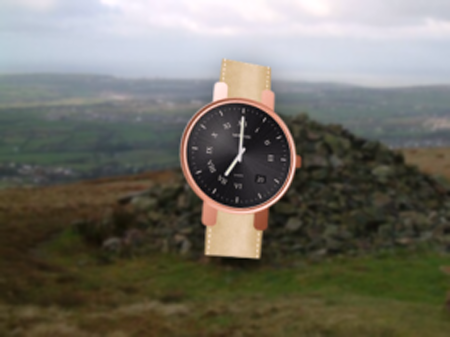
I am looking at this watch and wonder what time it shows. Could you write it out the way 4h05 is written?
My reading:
7h00
